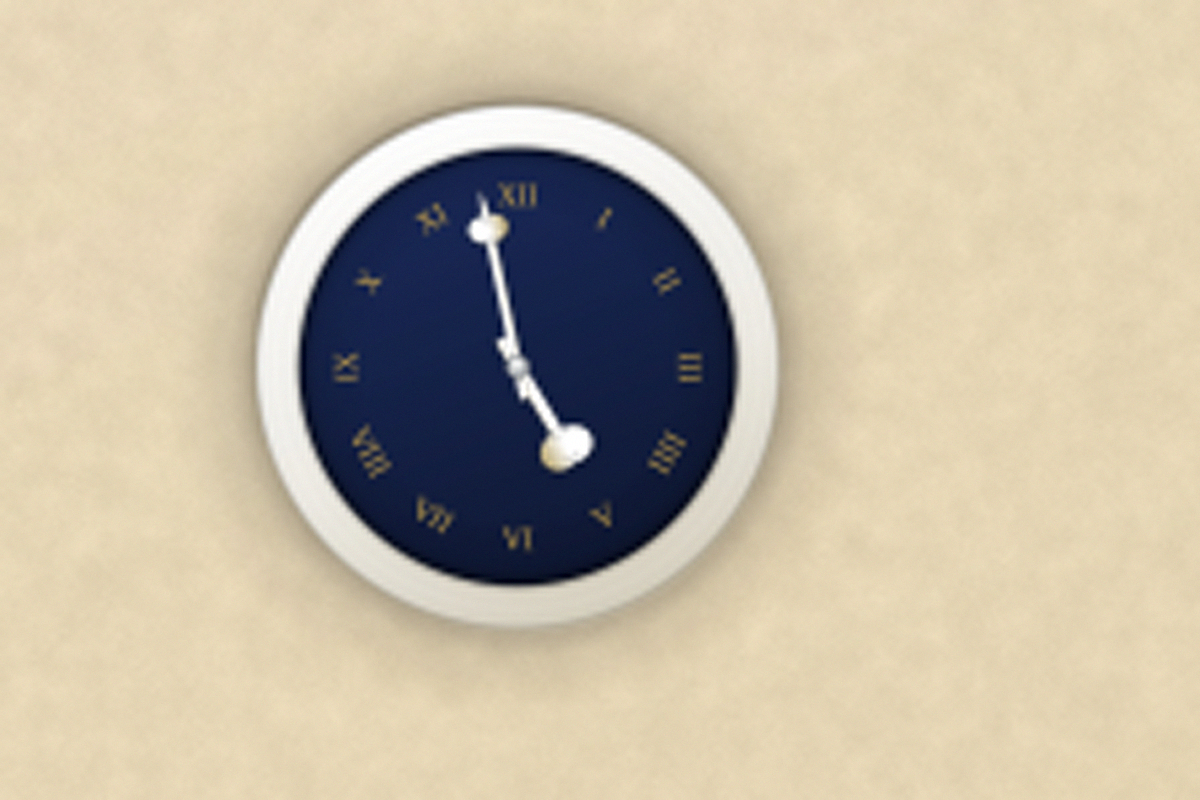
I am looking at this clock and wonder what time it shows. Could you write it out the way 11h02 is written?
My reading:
4h58
